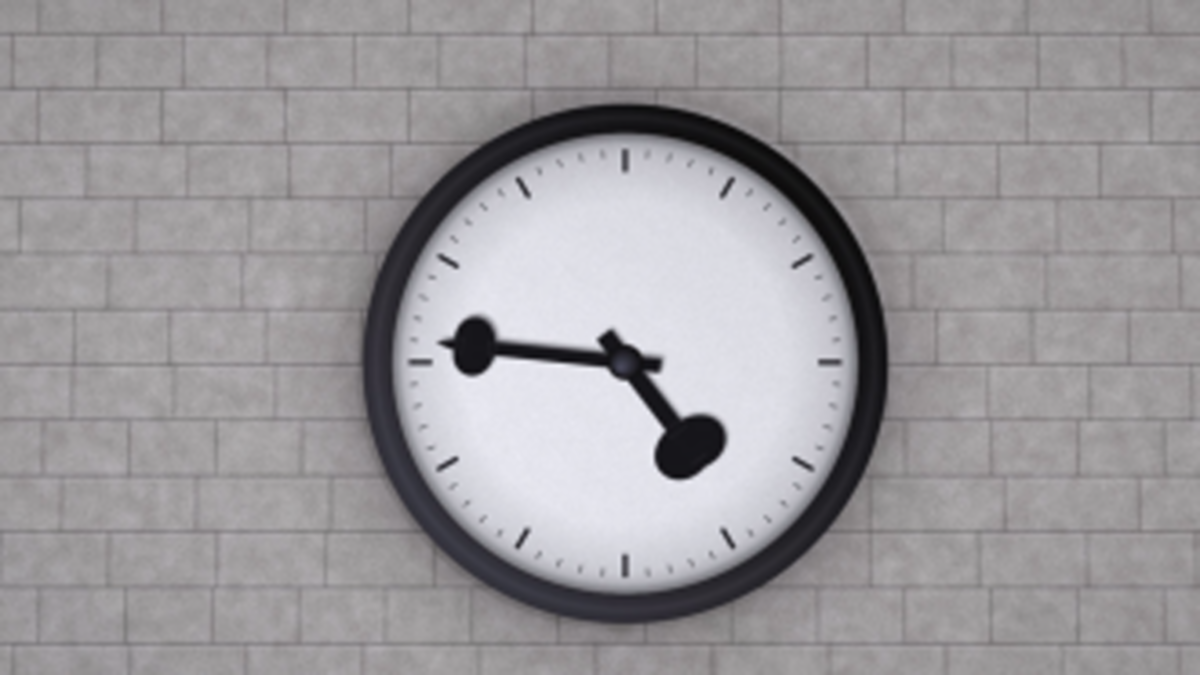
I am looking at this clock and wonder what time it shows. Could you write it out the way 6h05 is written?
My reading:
4h46
